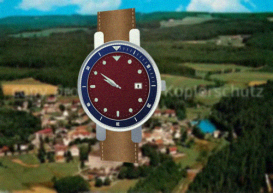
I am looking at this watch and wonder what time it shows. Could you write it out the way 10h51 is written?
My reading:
9h51
